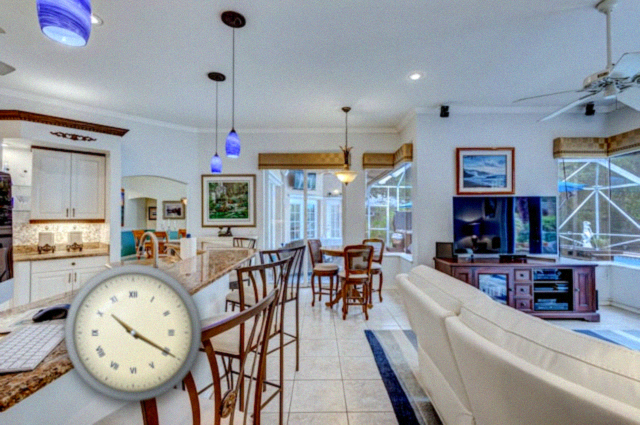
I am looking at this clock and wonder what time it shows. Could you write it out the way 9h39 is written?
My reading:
10h20
